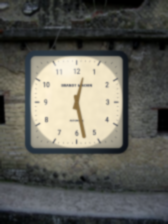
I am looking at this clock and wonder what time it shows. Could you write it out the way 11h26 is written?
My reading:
12h28
